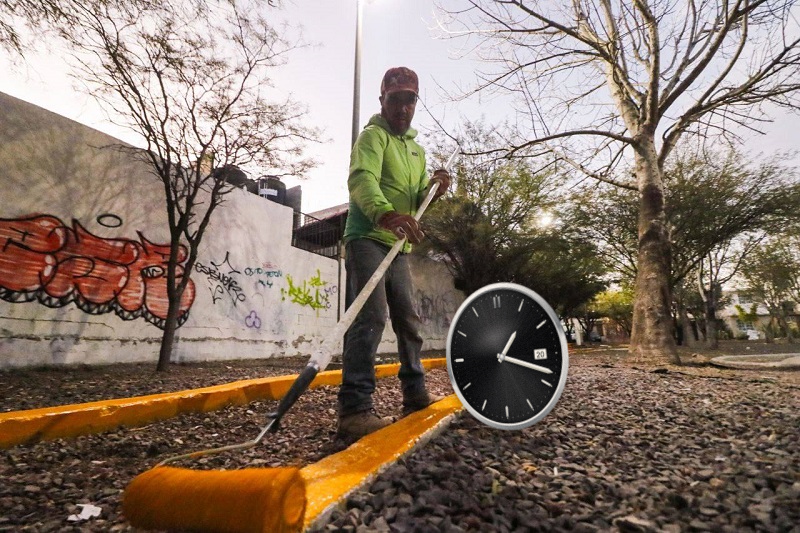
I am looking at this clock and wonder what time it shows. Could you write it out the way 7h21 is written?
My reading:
1h18
